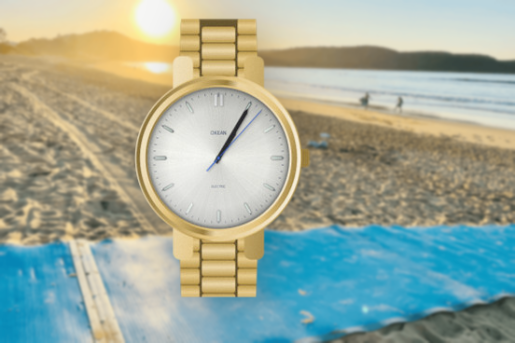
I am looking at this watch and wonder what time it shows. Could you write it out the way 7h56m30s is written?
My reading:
1h05m07s
